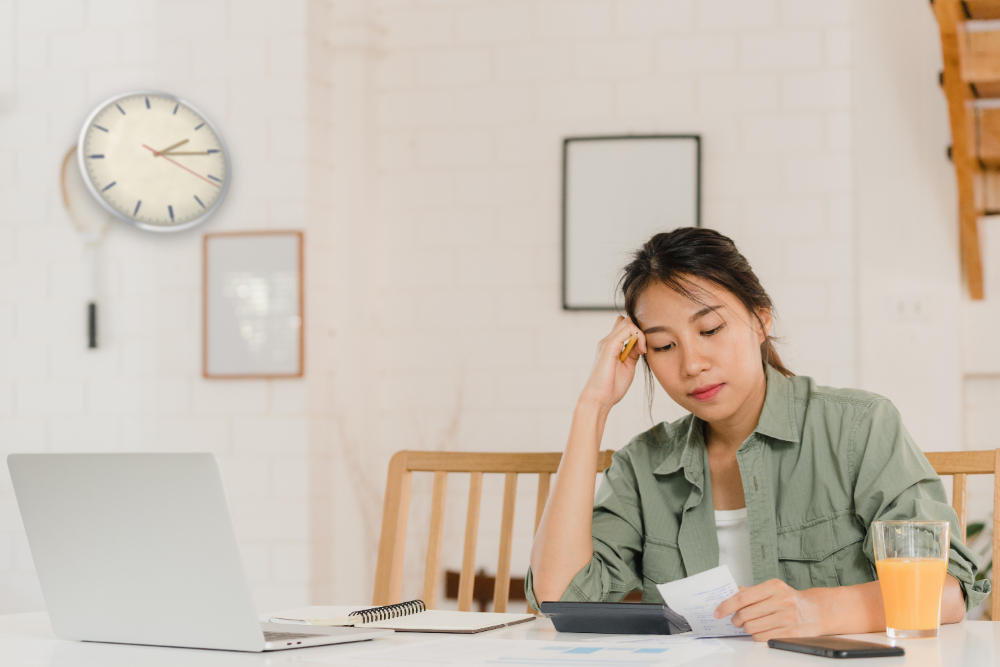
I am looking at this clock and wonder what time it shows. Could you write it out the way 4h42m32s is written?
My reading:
2h15m21s
